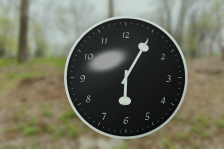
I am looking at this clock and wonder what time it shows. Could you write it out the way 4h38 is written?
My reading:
6h05
